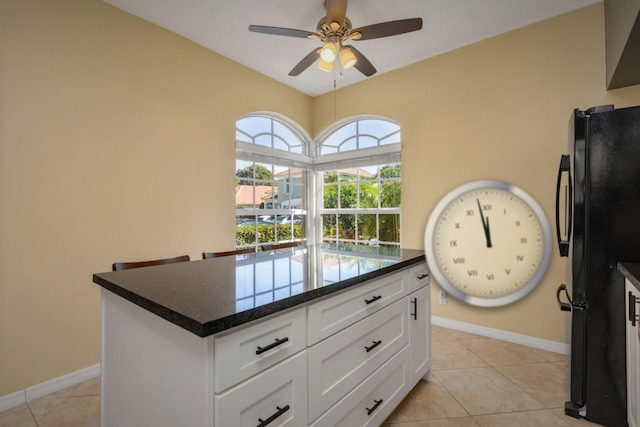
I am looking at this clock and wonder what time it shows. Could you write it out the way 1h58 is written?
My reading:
11h58
